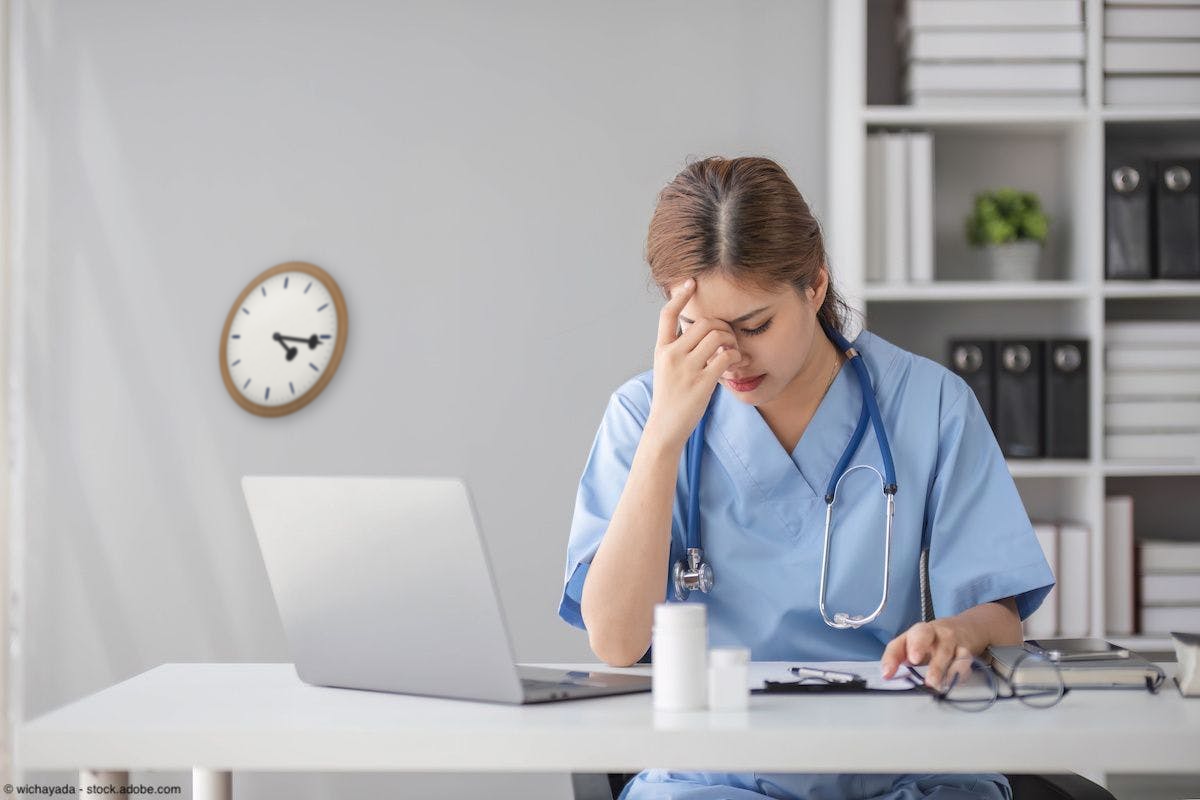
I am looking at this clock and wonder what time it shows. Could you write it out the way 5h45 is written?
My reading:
4h16
